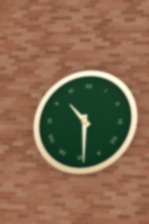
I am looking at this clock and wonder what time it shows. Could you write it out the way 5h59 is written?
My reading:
10h29
